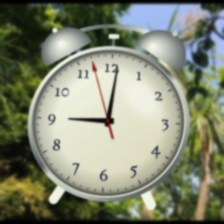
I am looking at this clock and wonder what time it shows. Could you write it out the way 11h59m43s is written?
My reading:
9h00m57s
